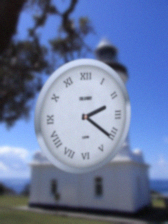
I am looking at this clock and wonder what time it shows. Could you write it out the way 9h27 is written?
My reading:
2h21
